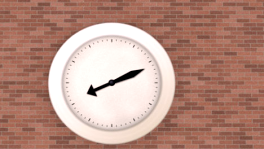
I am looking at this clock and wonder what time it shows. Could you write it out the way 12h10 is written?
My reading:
8h11
